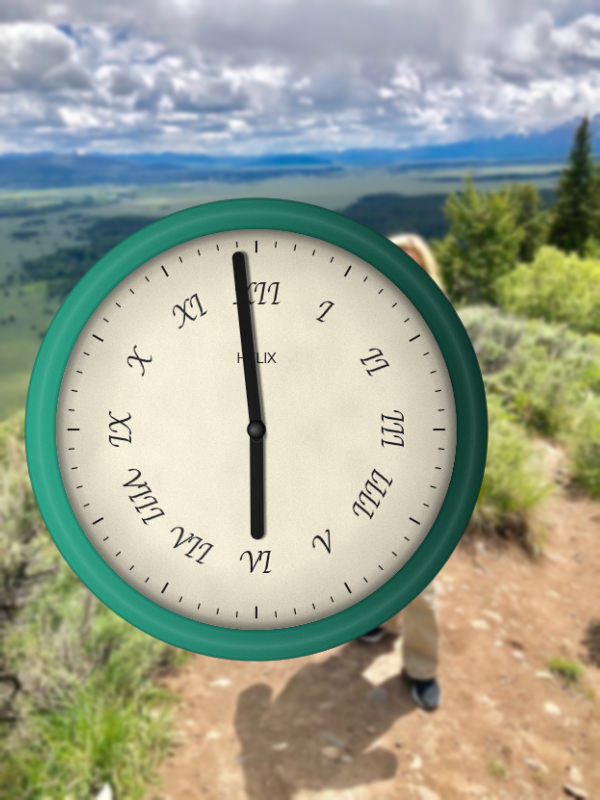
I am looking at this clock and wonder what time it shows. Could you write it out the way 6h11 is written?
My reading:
5h59
